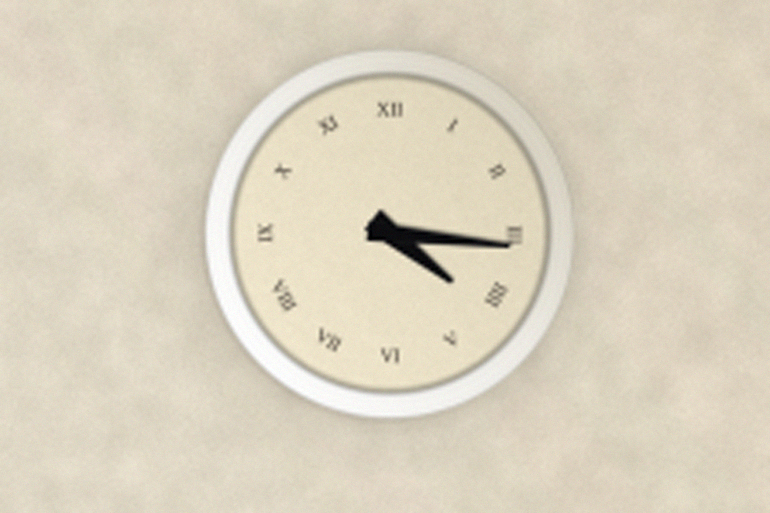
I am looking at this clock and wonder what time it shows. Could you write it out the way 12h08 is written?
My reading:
4h16
